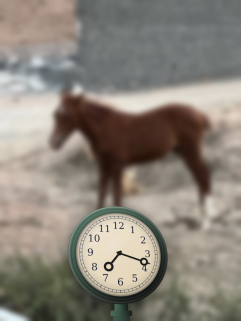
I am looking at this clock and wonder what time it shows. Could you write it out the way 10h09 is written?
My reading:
7h18
